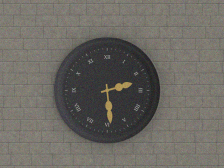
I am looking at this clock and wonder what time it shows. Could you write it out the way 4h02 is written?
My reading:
2h29
